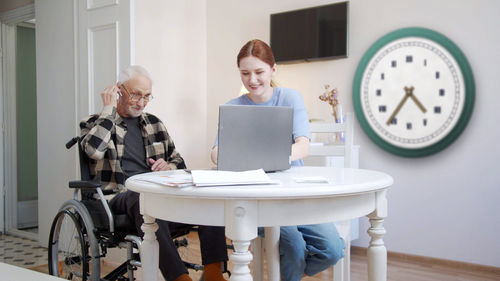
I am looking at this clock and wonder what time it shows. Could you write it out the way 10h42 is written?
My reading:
4h36
